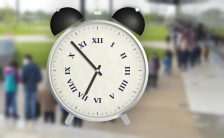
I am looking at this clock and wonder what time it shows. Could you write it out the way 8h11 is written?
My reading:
6h53
